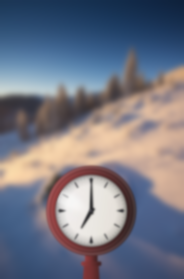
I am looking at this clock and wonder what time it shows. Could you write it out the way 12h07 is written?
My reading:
7h00
